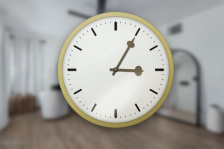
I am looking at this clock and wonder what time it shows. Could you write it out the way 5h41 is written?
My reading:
3h05
